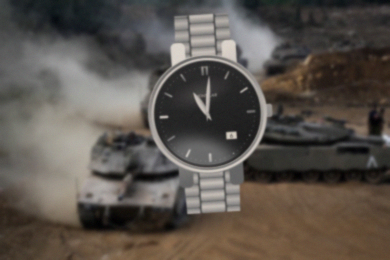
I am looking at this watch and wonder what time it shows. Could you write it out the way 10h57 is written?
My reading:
11h01
